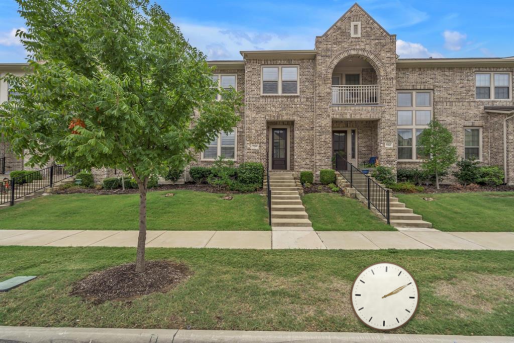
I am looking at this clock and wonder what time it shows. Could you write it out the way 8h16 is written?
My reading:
2h10
